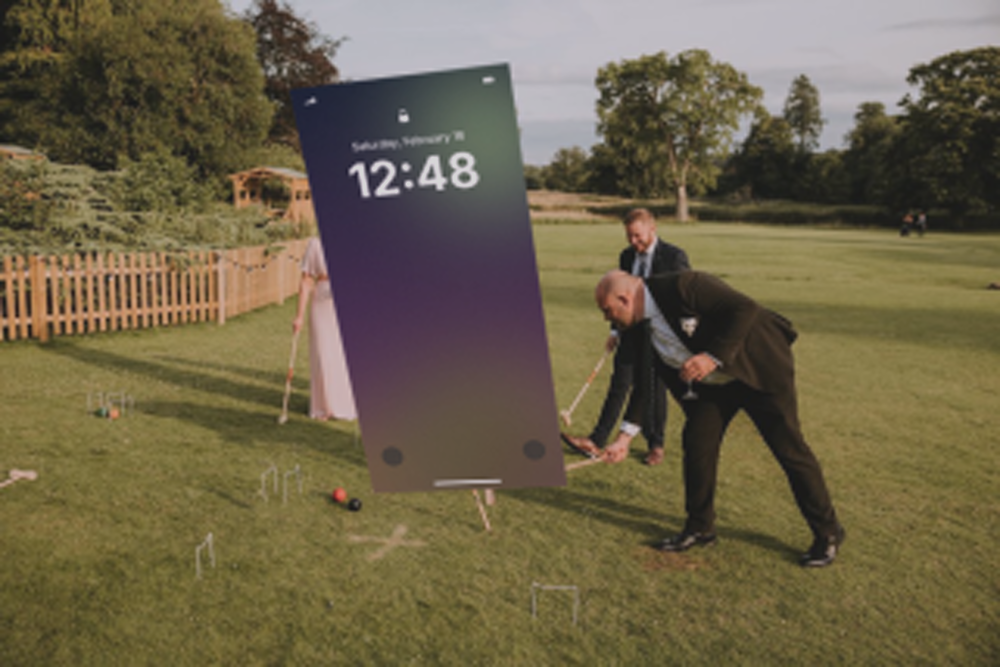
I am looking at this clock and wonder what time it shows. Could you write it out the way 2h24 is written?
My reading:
12h48
